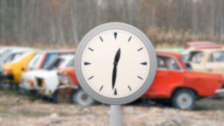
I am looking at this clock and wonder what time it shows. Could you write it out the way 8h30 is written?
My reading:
12h31
